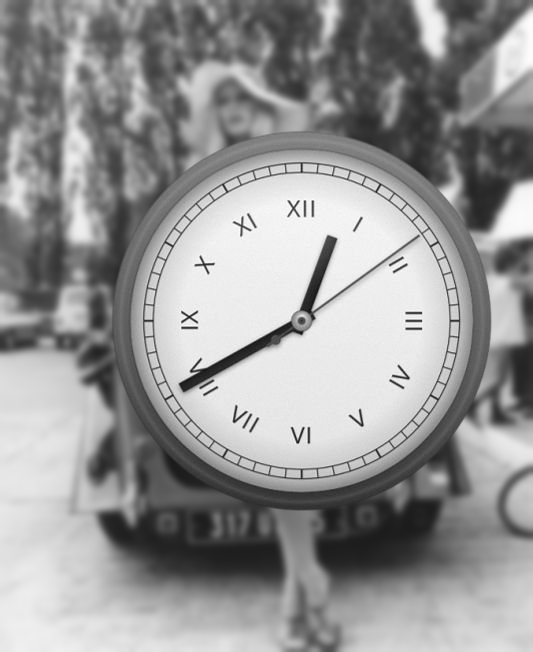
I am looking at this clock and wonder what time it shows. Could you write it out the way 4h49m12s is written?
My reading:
12h40m09s
